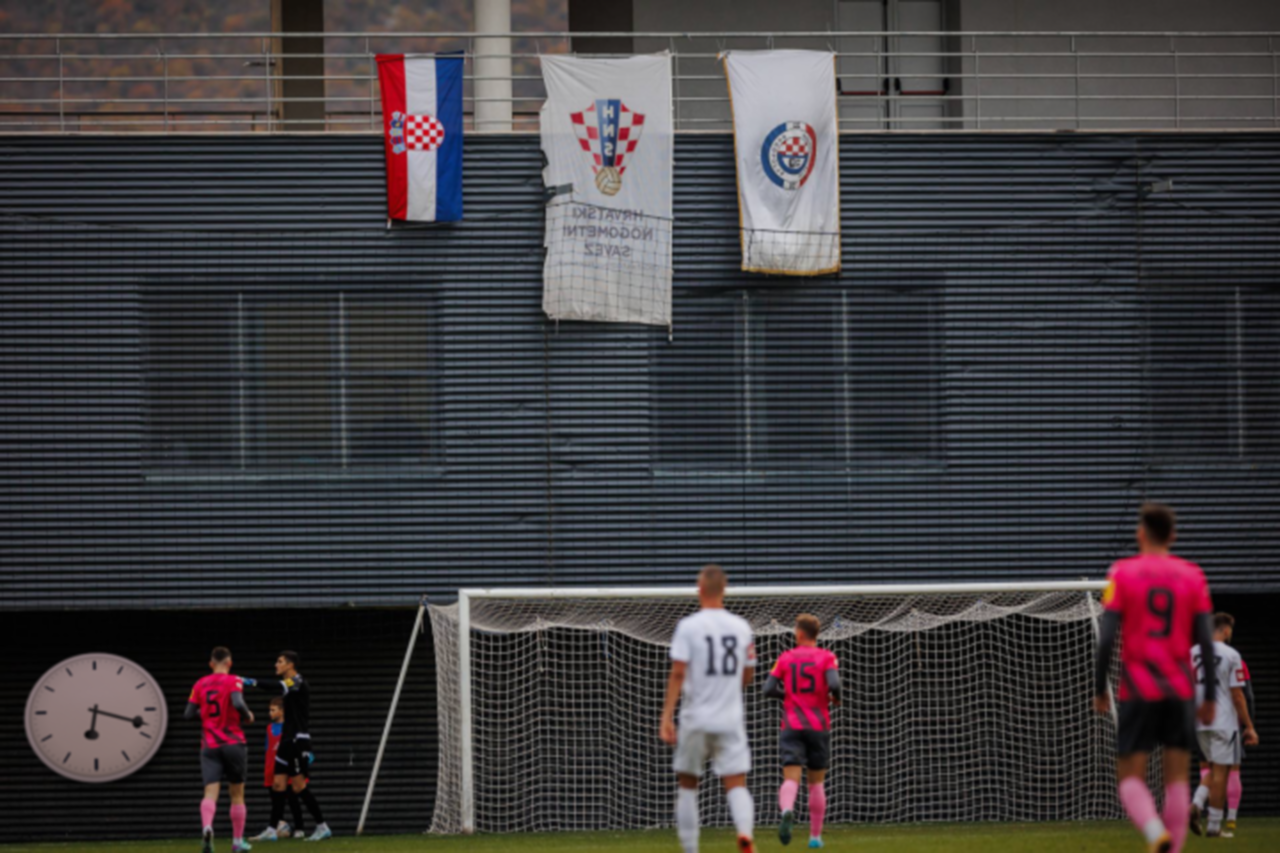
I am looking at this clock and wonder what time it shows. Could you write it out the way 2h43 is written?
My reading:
6h18
